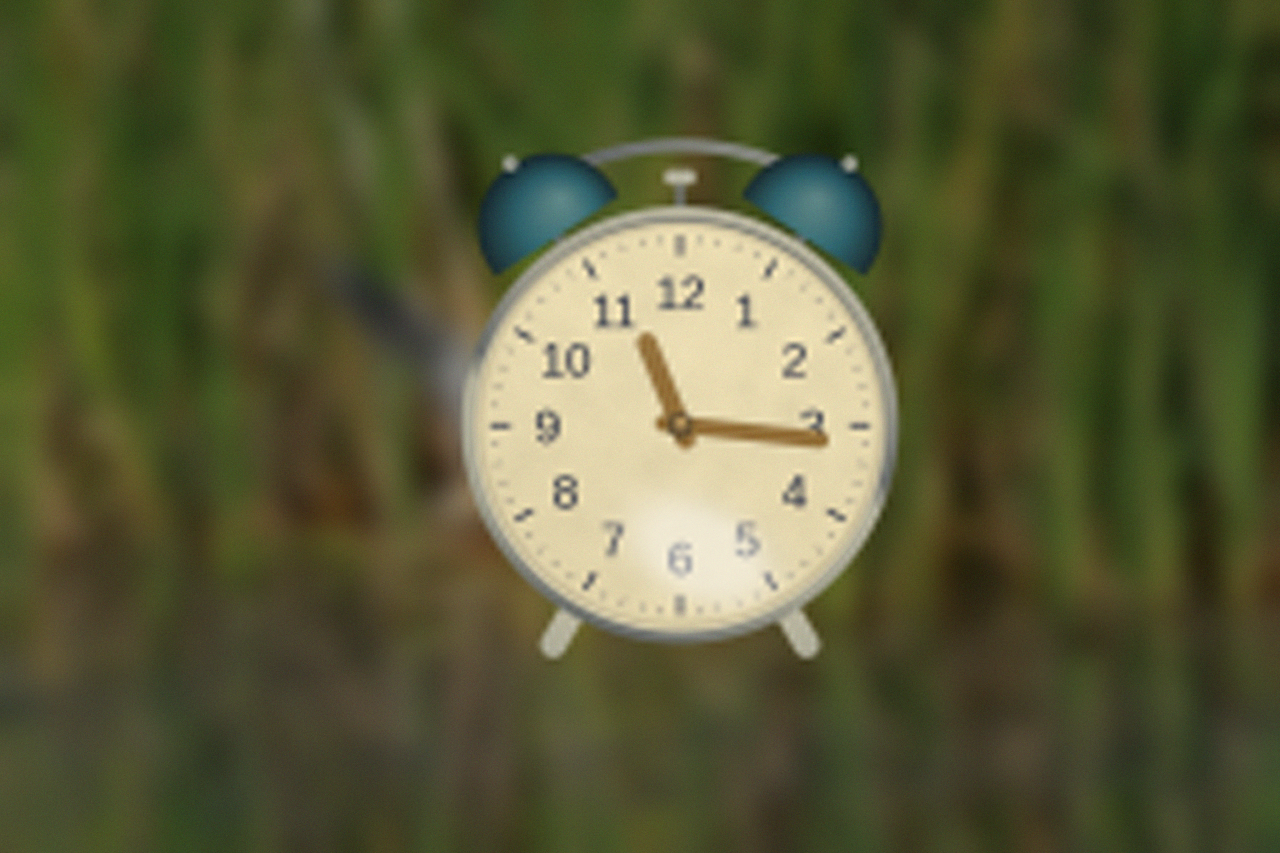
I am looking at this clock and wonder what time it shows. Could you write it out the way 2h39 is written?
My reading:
11h16
